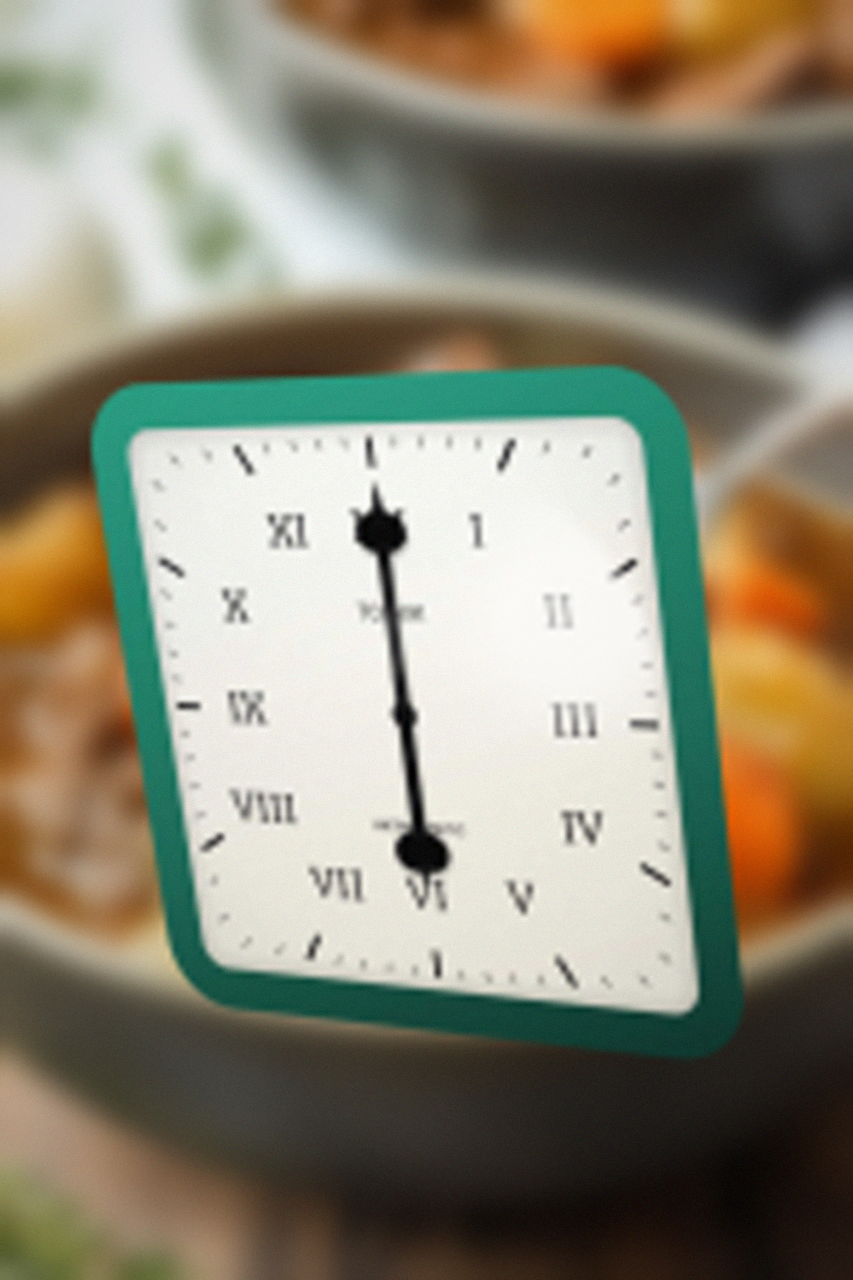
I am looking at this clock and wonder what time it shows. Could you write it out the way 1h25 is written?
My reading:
6h00
